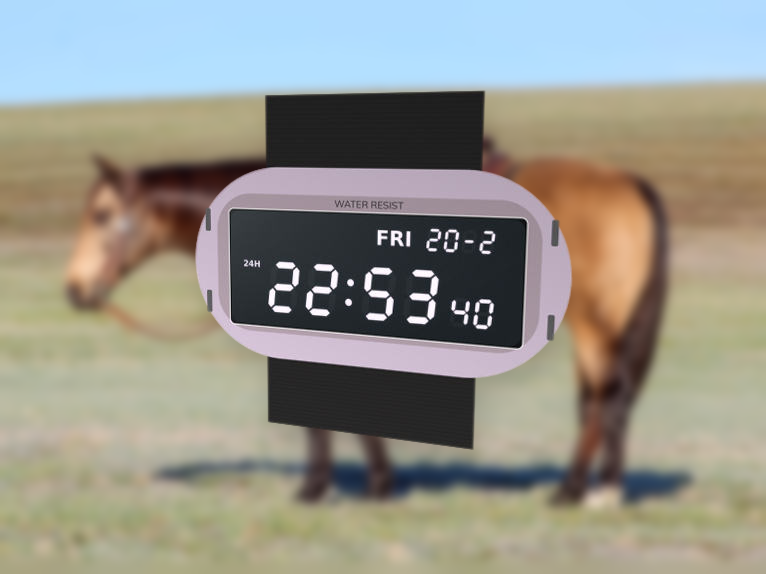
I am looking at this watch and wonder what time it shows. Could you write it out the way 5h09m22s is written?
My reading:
22h53m40s
